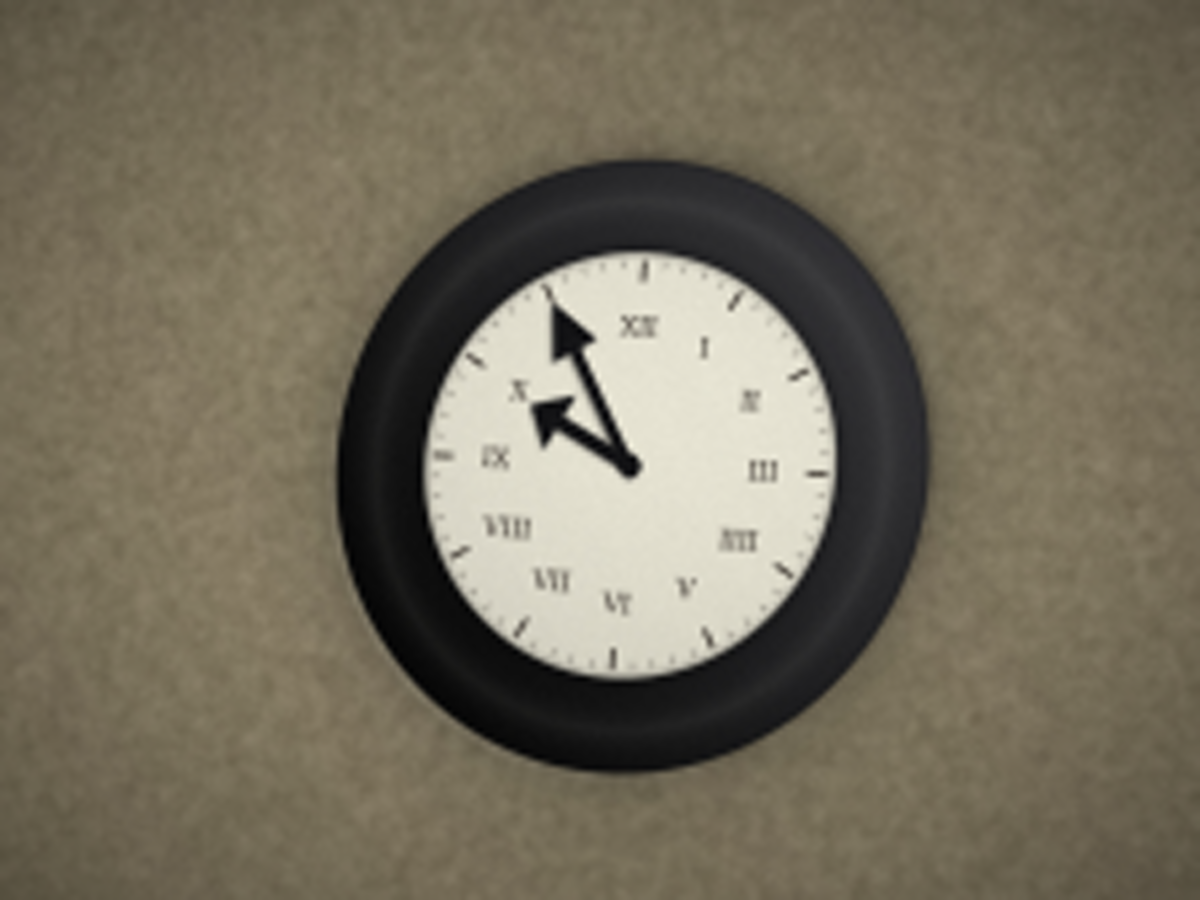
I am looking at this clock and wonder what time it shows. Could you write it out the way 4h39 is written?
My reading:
9h55
